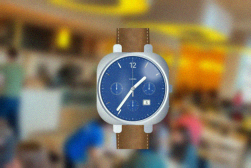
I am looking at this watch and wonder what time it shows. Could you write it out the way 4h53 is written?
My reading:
1h36
